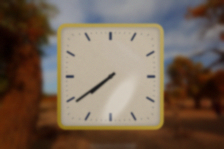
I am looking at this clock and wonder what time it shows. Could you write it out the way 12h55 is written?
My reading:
7h39
